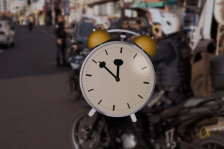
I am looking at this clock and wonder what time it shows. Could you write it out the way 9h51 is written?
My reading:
11h51
